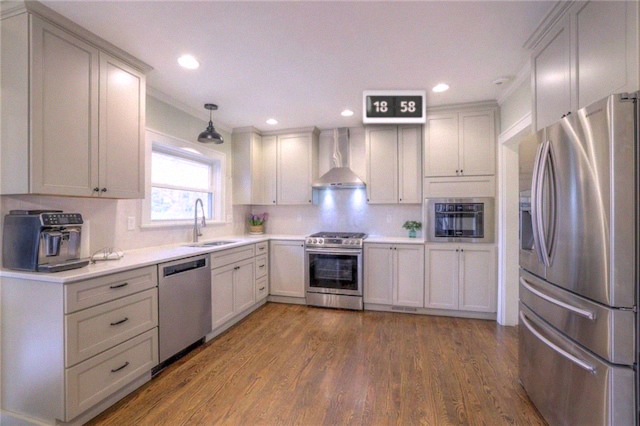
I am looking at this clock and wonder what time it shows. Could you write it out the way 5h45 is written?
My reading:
18h58
